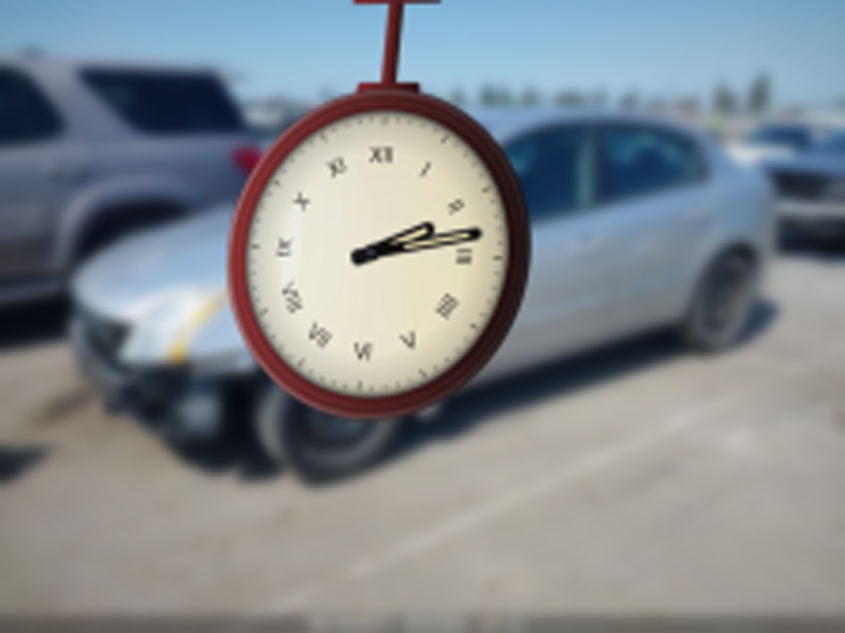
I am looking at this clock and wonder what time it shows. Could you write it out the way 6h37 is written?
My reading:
2h13
